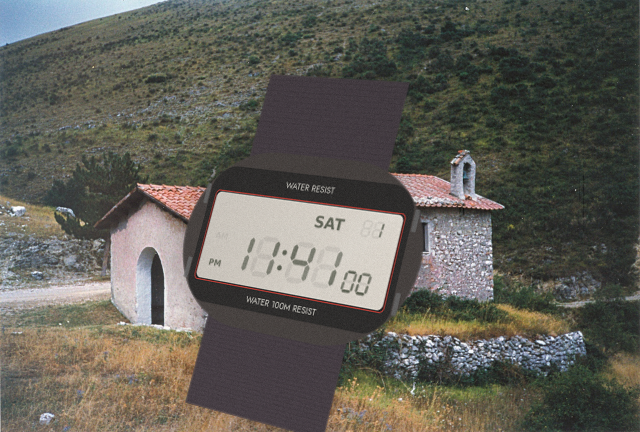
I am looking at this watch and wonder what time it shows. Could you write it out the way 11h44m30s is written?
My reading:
11h41m00s
